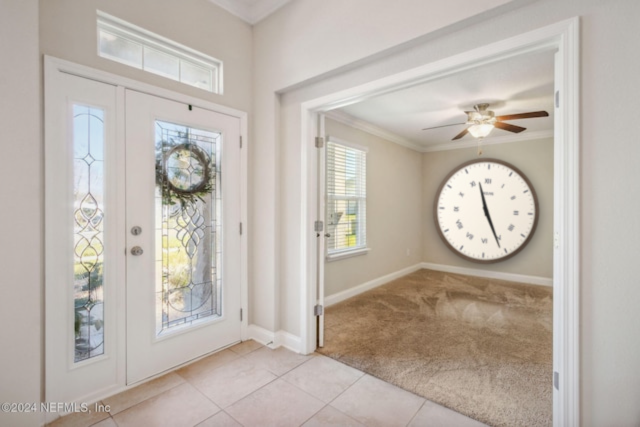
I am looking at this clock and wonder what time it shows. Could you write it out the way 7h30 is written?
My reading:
11h26
